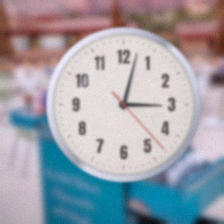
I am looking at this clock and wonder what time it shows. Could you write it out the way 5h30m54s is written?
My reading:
3h02m23s
